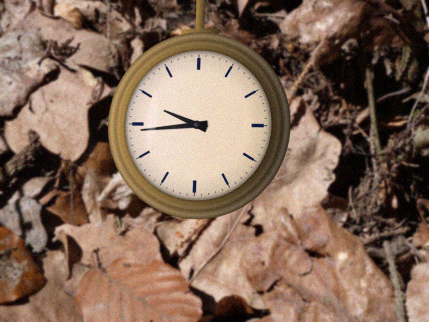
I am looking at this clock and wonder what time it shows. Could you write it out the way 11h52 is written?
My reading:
9h44
